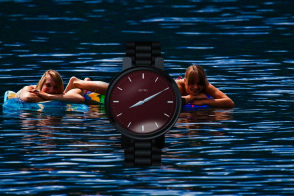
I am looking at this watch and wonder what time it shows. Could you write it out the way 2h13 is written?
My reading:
8h10
